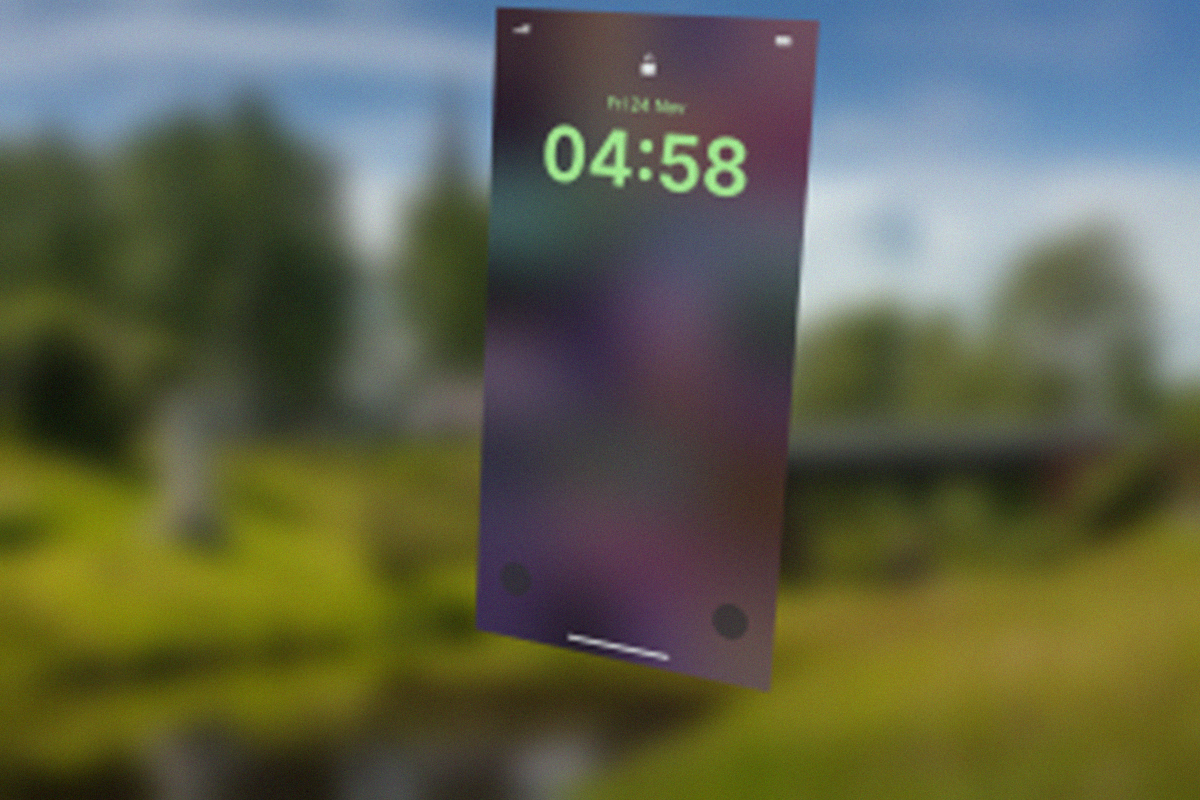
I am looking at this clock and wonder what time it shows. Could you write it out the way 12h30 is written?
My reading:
4h58
